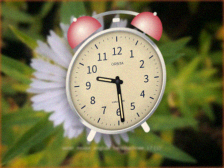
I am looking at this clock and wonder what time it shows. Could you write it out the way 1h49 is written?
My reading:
9h29
